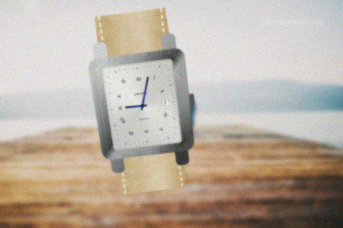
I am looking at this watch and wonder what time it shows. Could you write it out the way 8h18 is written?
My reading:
9h03
